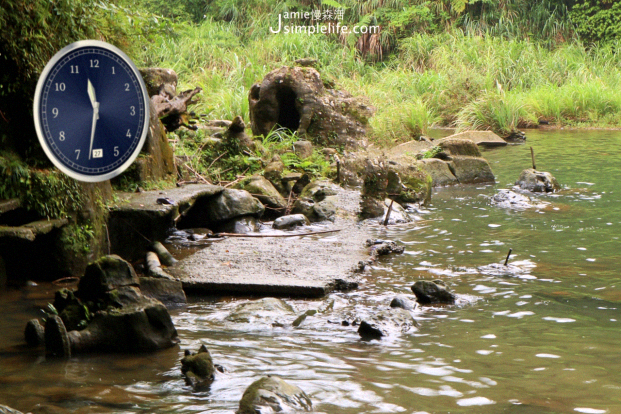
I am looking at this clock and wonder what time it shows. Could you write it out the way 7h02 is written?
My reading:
11h32
